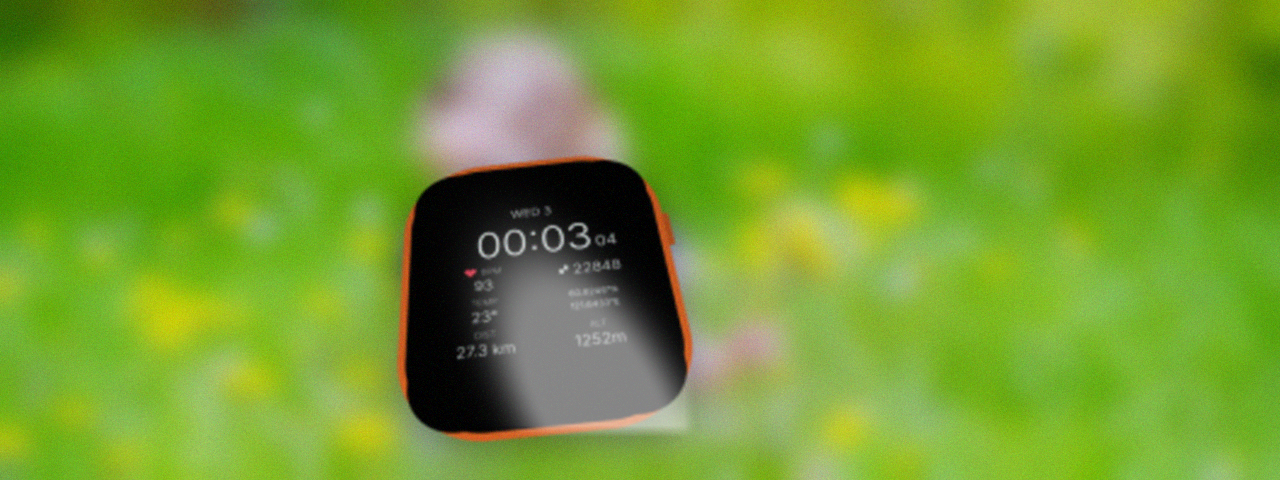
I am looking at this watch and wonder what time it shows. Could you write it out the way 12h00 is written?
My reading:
0h03
